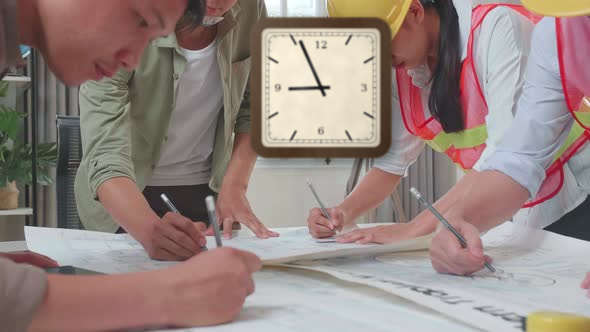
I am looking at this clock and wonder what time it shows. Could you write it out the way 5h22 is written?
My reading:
8h56
